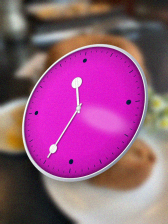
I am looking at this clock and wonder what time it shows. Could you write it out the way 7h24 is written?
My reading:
11h35
